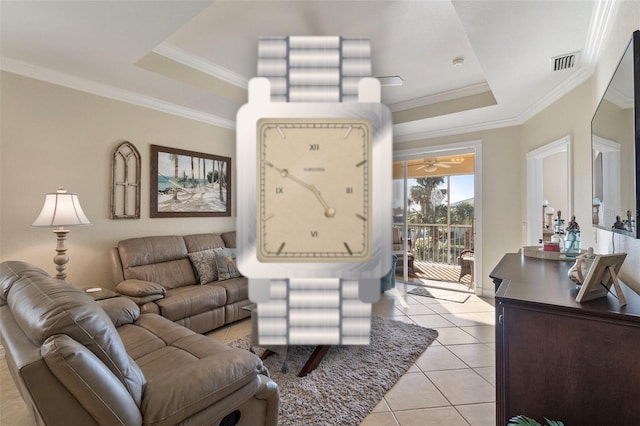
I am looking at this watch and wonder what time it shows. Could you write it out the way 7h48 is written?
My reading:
4h50
